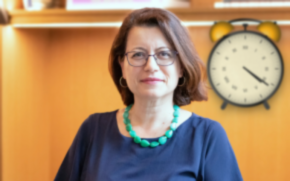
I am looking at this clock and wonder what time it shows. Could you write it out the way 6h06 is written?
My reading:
4h21
